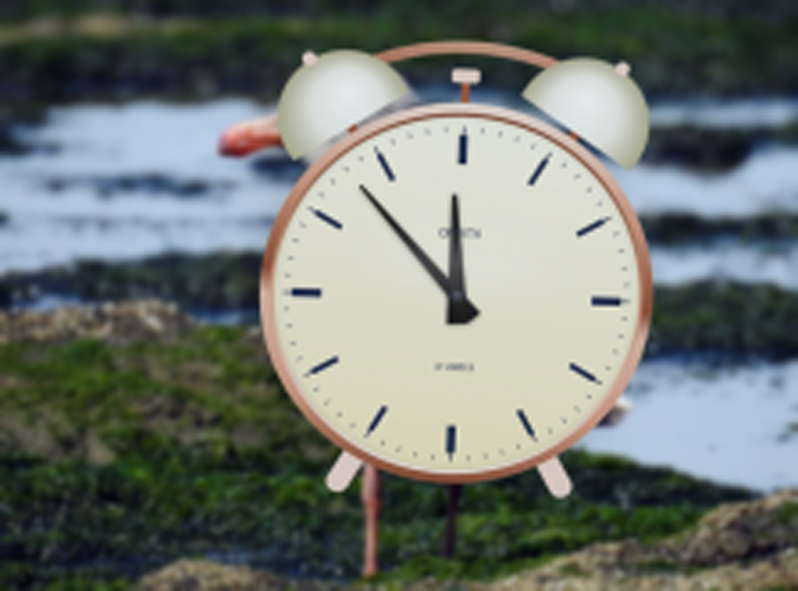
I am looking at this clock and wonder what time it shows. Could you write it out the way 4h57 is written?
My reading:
11h53
